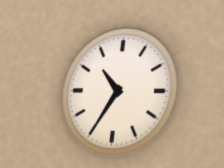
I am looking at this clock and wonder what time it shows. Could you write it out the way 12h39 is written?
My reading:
10h35
